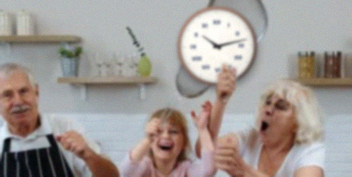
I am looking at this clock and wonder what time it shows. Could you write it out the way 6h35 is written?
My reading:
10h13
